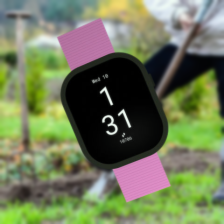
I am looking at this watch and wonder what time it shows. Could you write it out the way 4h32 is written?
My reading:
1h31
